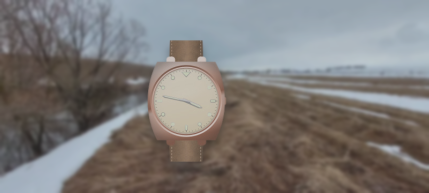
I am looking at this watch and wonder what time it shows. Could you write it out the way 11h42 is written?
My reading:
3h47
